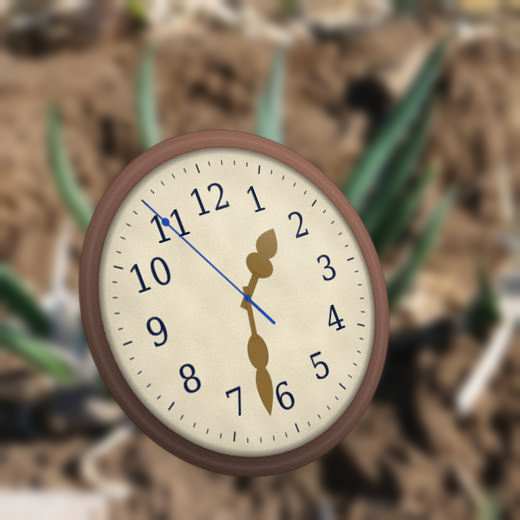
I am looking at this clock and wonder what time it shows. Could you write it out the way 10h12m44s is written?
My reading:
1h31m55s
